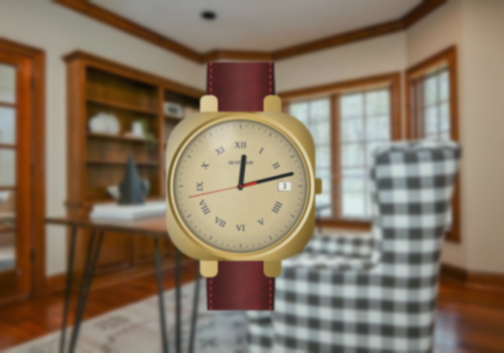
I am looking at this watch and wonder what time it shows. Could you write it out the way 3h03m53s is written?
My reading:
12h12m43s
